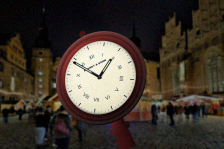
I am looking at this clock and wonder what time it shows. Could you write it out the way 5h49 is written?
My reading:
1h54
